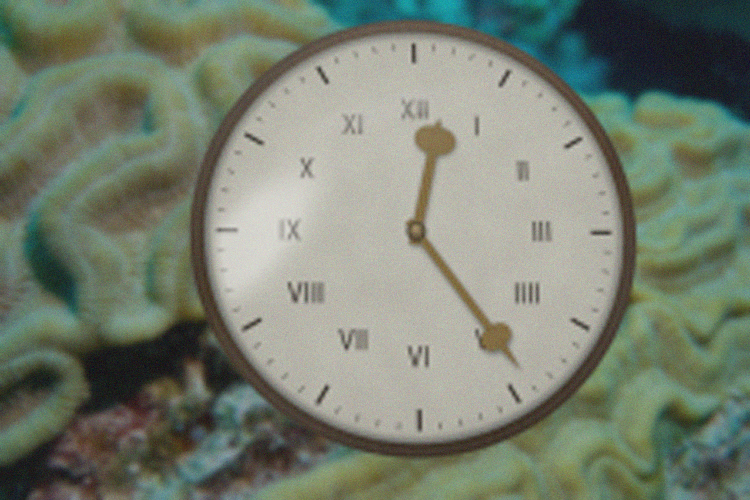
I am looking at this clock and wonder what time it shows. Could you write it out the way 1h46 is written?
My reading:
12h24
